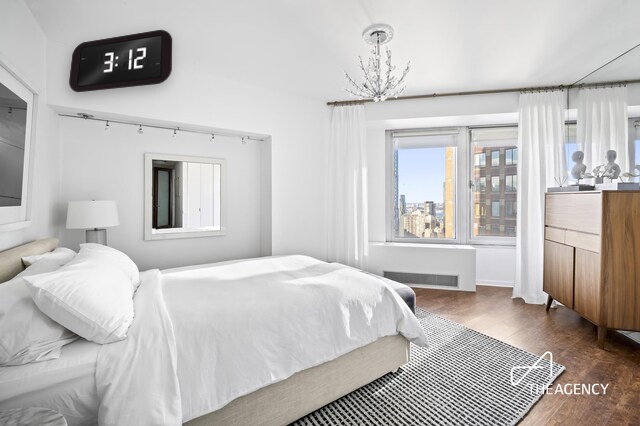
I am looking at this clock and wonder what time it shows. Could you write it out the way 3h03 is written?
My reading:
3h12
